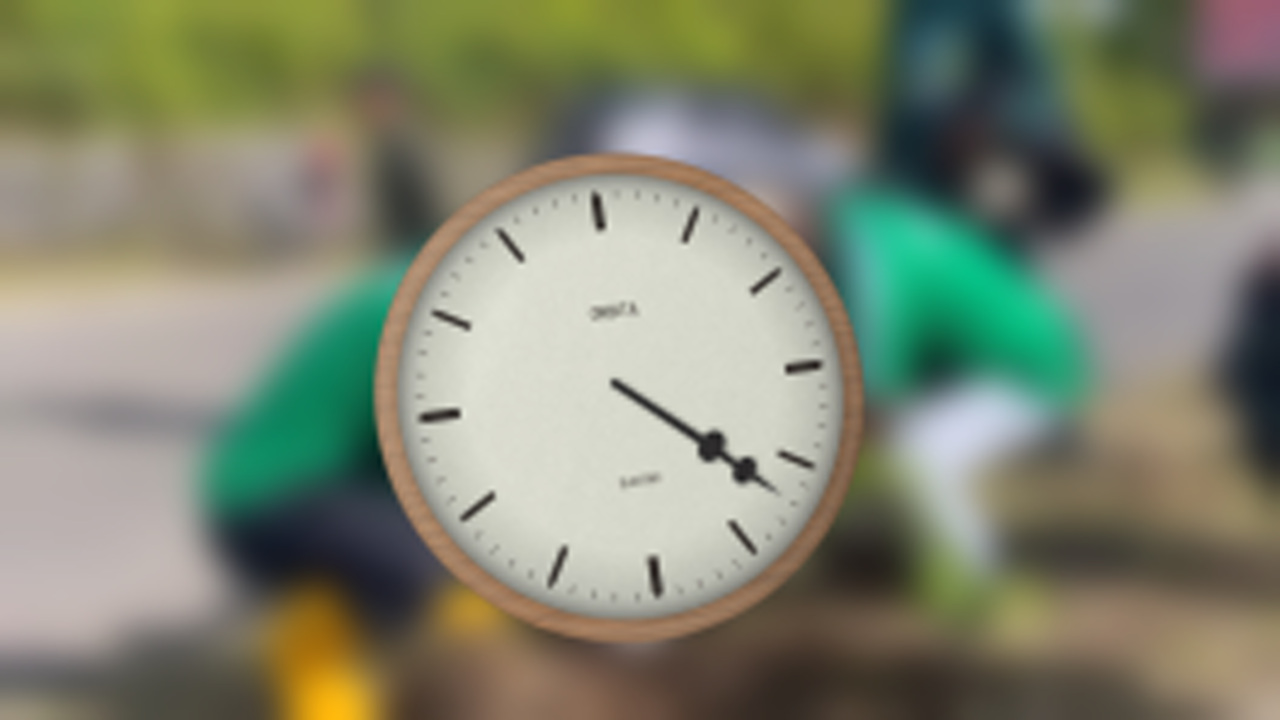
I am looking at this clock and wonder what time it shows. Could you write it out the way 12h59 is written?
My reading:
4h22
